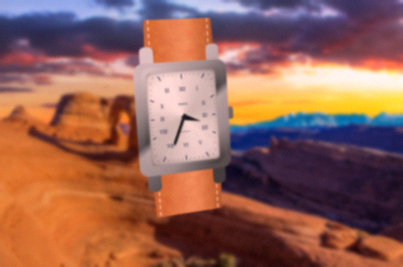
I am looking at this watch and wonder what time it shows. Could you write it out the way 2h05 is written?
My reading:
3h34
